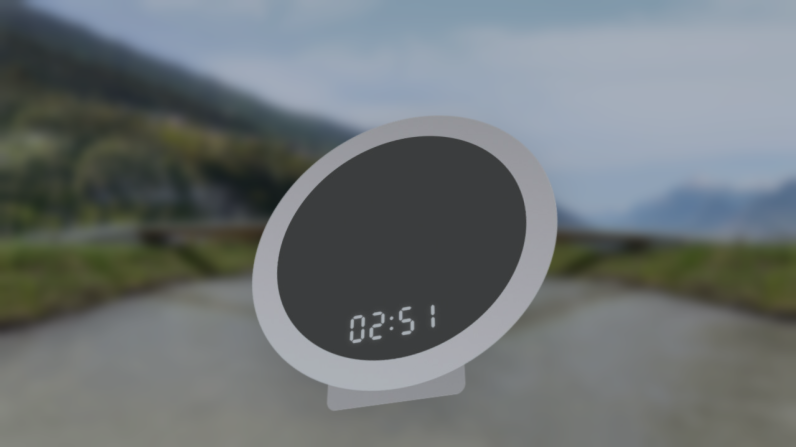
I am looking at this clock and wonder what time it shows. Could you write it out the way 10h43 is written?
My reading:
2h51
